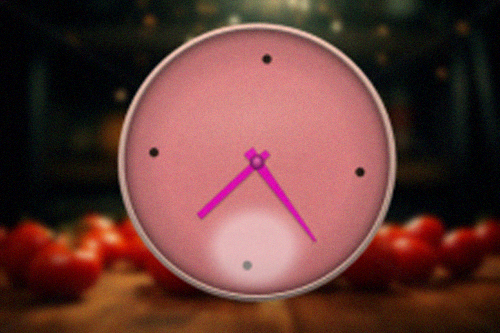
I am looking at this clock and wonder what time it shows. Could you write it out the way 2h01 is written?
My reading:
7h23
